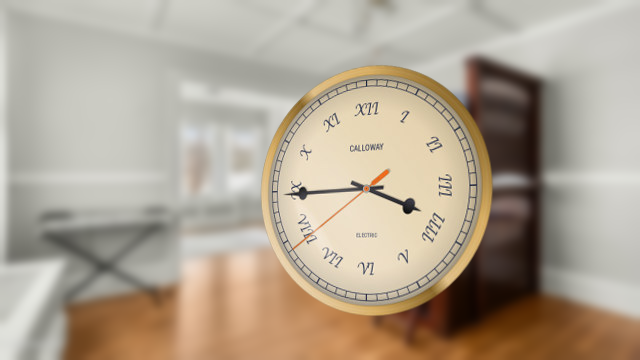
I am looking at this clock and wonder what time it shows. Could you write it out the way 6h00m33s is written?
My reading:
3h44m39s
